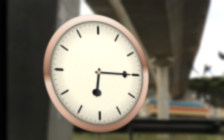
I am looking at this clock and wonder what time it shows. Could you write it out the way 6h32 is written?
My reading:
6h15
